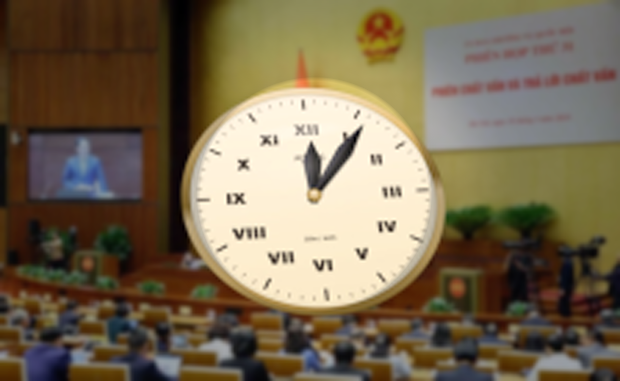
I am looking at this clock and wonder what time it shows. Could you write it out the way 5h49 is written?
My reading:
12h06
